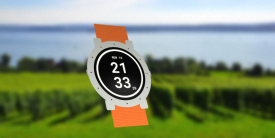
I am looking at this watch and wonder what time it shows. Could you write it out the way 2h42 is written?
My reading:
21h33
